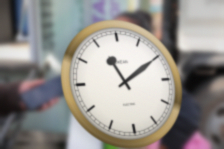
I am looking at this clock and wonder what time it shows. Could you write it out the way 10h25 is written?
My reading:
11h10
